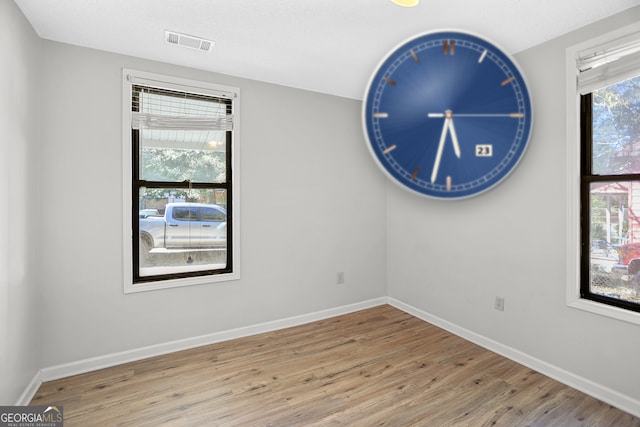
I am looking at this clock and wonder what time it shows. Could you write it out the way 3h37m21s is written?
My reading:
5h32m15s
